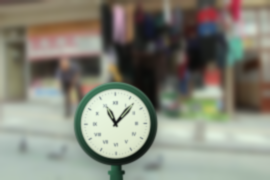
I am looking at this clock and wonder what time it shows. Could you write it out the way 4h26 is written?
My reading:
11h07
